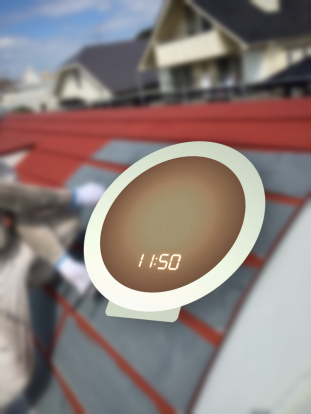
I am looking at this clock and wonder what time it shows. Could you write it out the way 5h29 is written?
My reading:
11h50
